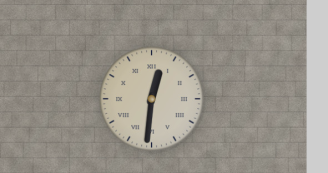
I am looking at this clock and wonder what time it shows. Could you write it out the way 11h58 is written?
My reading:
12h31
